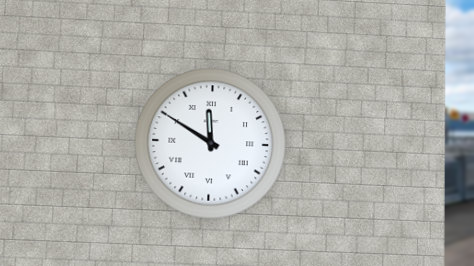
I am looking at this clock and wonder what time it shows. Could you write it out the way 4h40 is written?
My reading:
11h50
